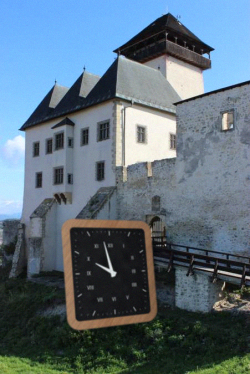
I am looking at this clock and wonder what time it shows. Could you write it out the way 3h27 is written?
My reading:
9h58
